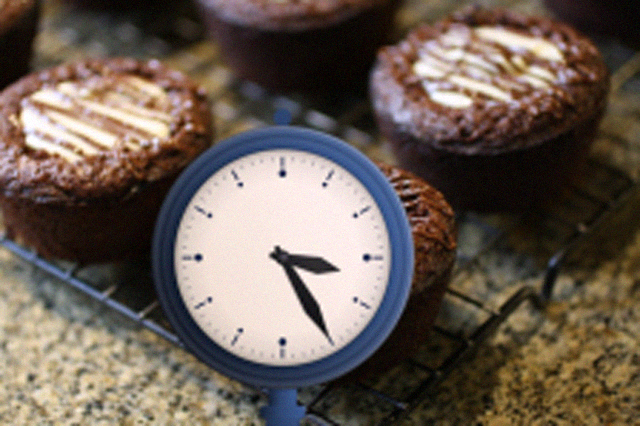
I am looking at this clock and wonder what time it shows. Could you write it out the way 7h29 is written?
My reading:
3h25
